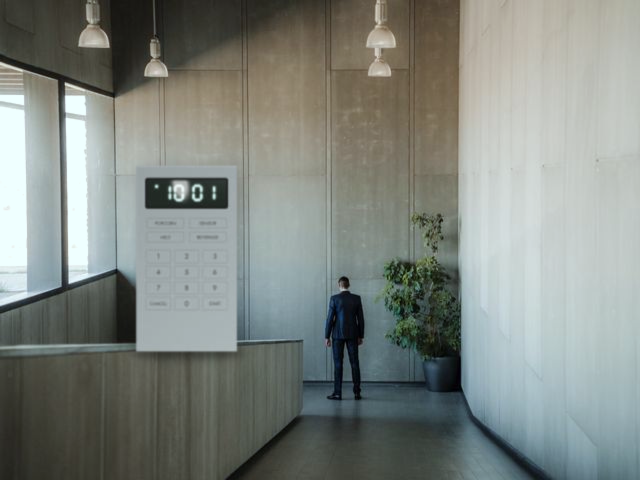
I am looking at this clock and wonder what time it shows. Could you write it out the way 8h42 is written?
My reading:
10h01
